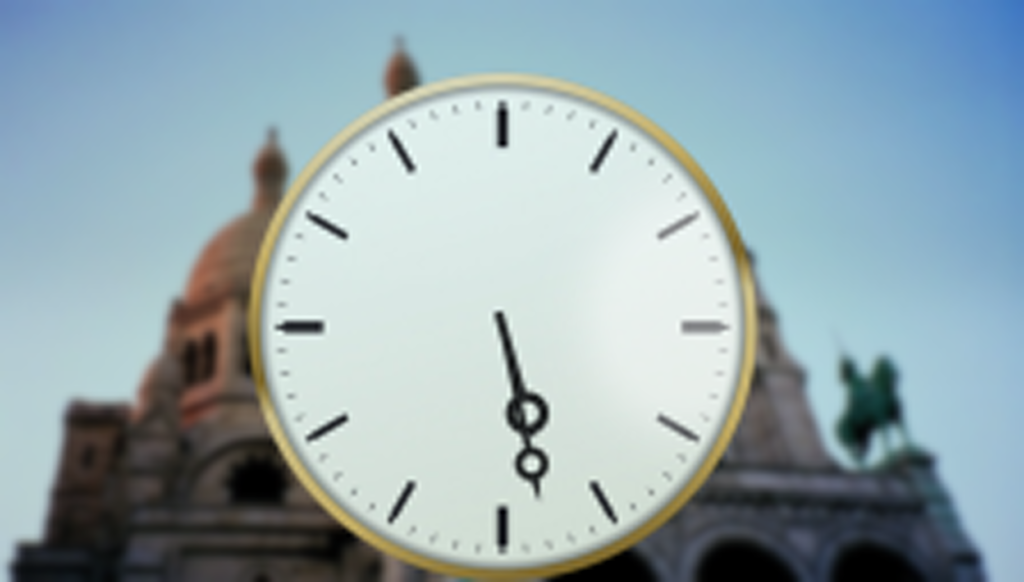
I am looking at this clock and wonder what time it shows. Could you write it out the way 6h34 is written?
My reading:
5h28
